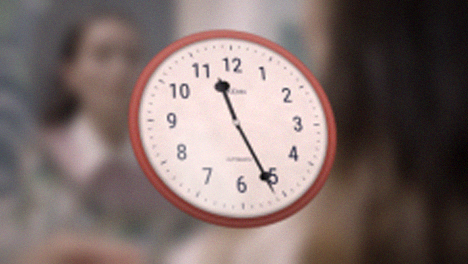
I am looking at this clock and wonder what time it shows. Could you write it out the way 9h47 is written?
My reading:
11h26
